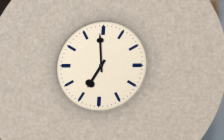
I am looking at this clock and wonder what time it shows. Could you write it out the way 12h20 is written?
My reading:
6h59
